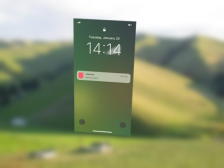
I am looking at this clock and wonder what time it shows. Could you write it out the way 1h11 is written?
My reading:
14h14
